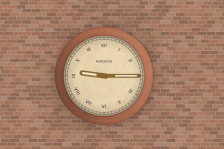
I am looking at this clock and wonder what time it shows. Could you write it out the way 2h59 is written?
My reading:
9h15
